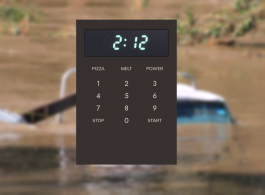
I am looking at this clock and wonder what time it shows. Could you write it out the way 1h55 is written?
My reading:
2h12
